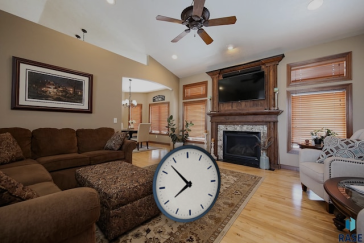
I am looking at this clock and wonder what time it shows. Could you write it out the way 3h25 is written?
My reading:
7h53
